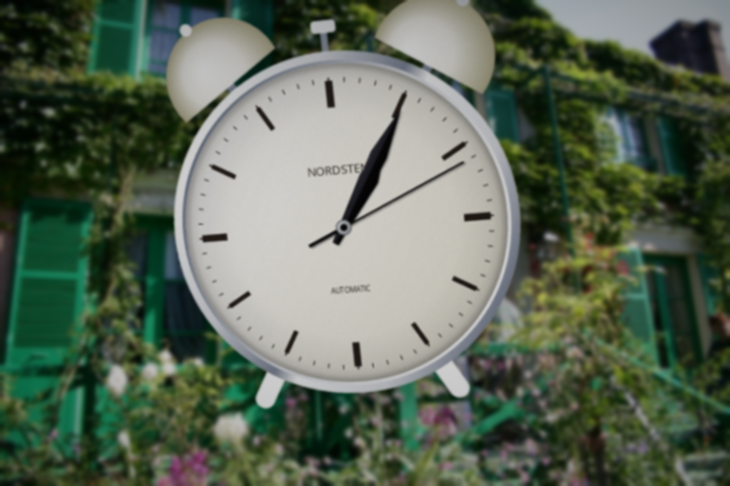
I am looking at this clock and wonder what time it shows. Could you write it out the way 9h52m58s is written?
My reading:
1h05m11s
